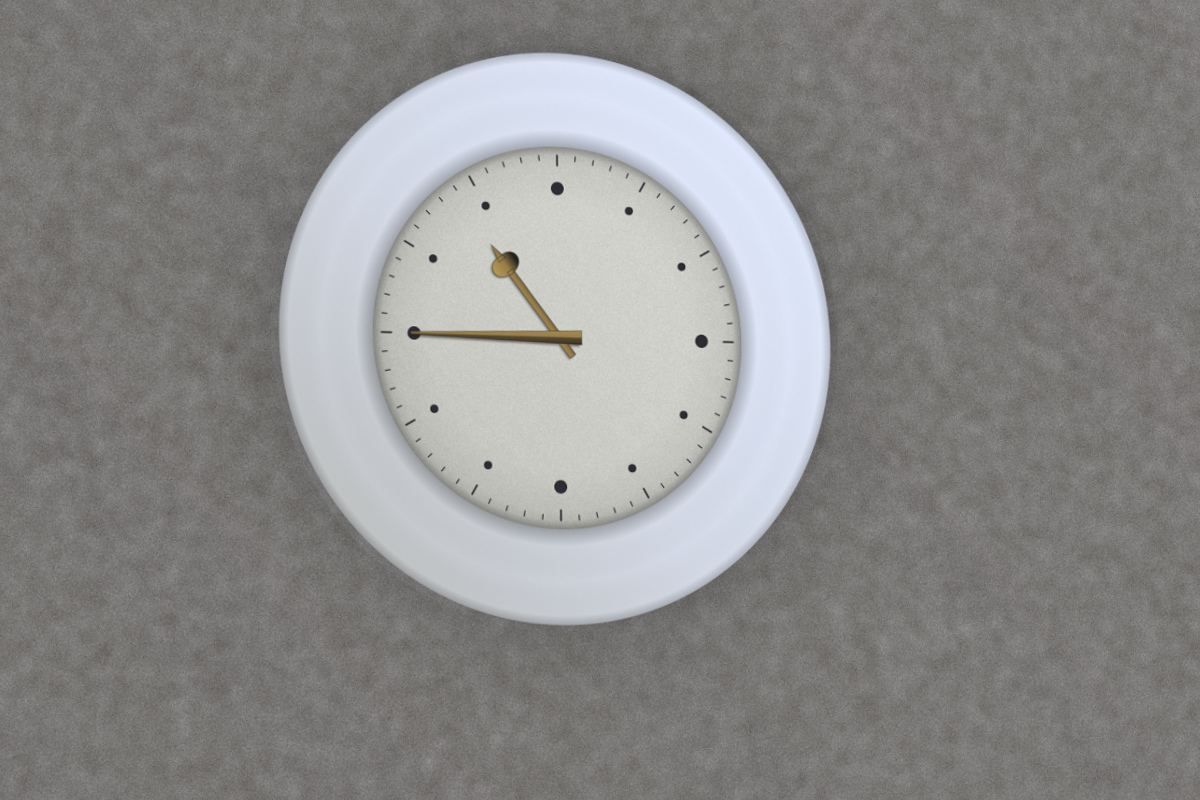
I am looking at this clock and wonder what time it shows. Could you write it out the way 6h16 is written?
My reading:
10h45
